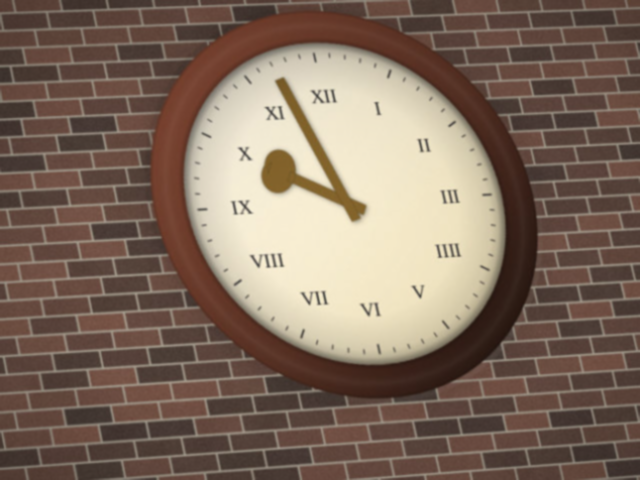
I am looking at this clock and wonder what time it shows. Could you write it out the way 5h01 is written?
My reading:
9h57
